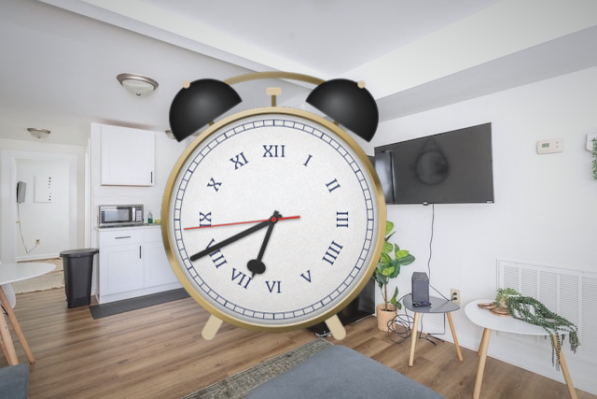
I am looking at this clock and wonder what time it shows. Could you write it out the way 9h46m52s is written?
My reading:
6h40m44s
